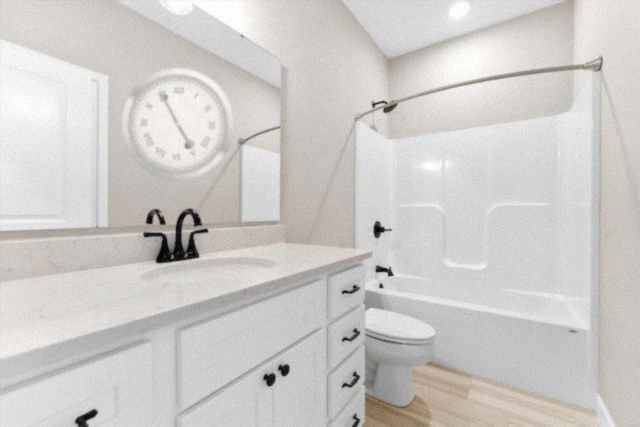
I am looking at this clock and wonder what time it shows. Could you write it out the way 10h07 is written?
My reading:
4h55
